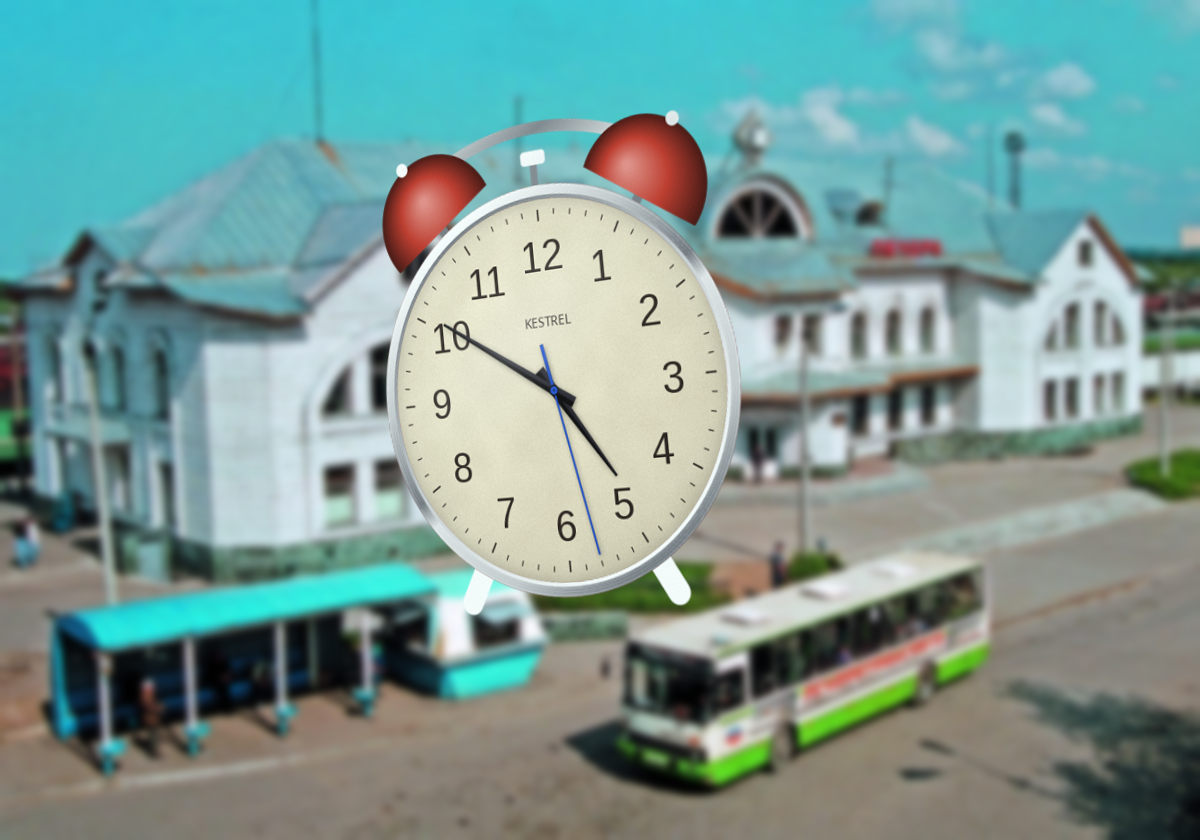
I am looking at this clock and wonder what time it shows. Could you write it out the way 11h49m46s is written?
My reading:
4h50m28s
